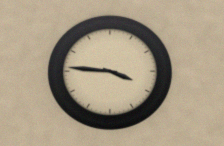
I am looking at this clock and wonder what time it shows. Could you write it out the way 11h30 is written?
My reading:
3h46
